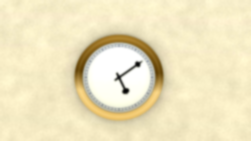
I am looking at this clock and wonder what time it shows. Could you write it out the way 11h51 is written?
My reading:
5h09
